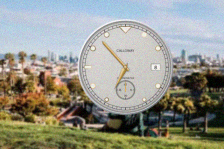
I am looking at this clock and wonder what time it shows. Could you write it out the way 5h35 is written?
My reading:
6h53
